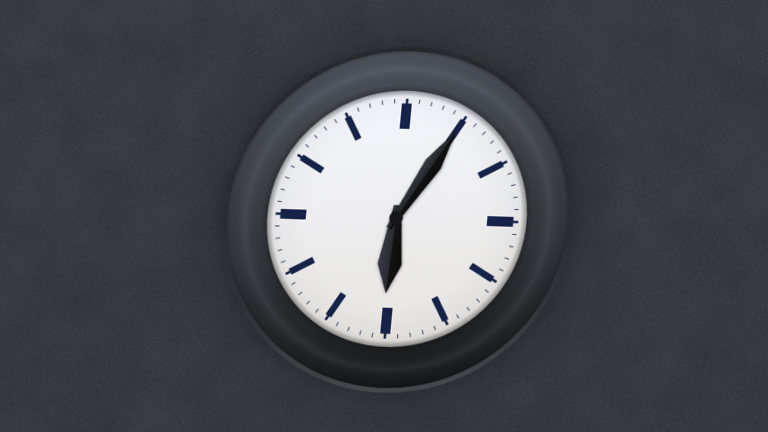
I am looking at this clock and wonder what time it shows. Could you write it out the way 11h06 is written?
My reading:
6h05
